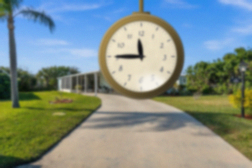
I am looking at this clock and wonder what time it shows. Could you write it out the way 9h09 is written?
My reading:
11h45
